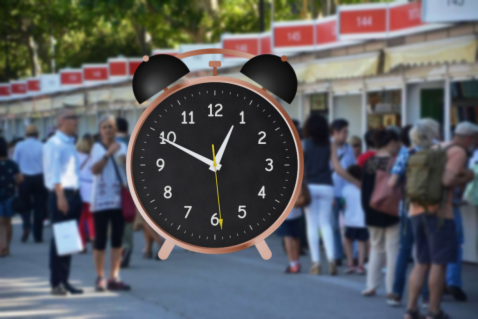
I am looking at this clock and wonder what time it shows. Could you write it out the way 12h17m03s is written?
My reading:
12h49m29s
